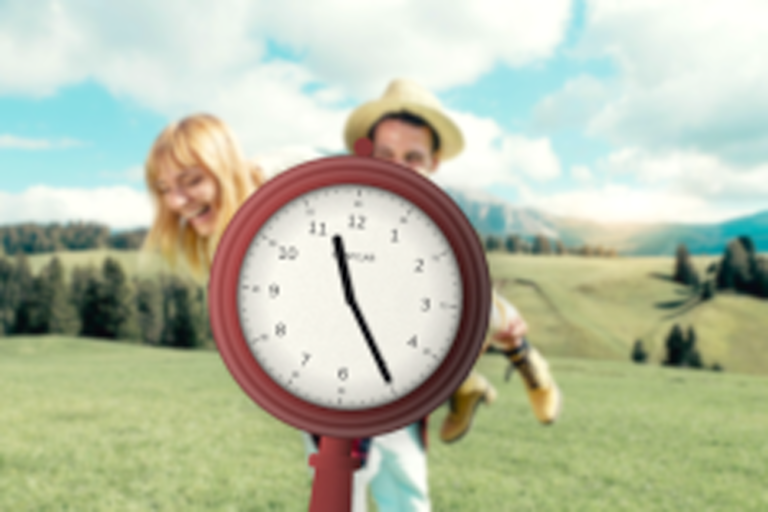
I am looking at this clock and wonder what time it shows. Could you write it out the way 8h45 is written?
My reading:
11h25
